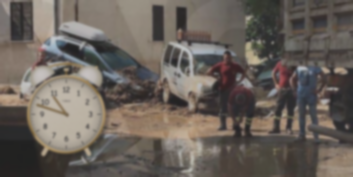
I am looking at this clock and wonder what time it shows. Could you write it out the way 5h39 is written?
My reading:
10h48
